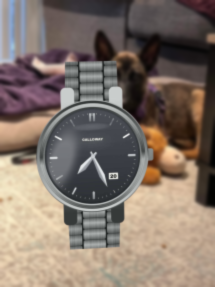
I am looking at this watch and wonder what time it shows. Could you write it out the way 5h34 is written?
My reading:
7h26
